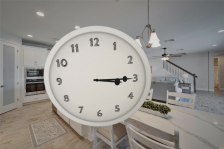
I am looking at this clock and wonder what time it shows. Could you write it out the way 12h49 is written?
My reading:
3h15
